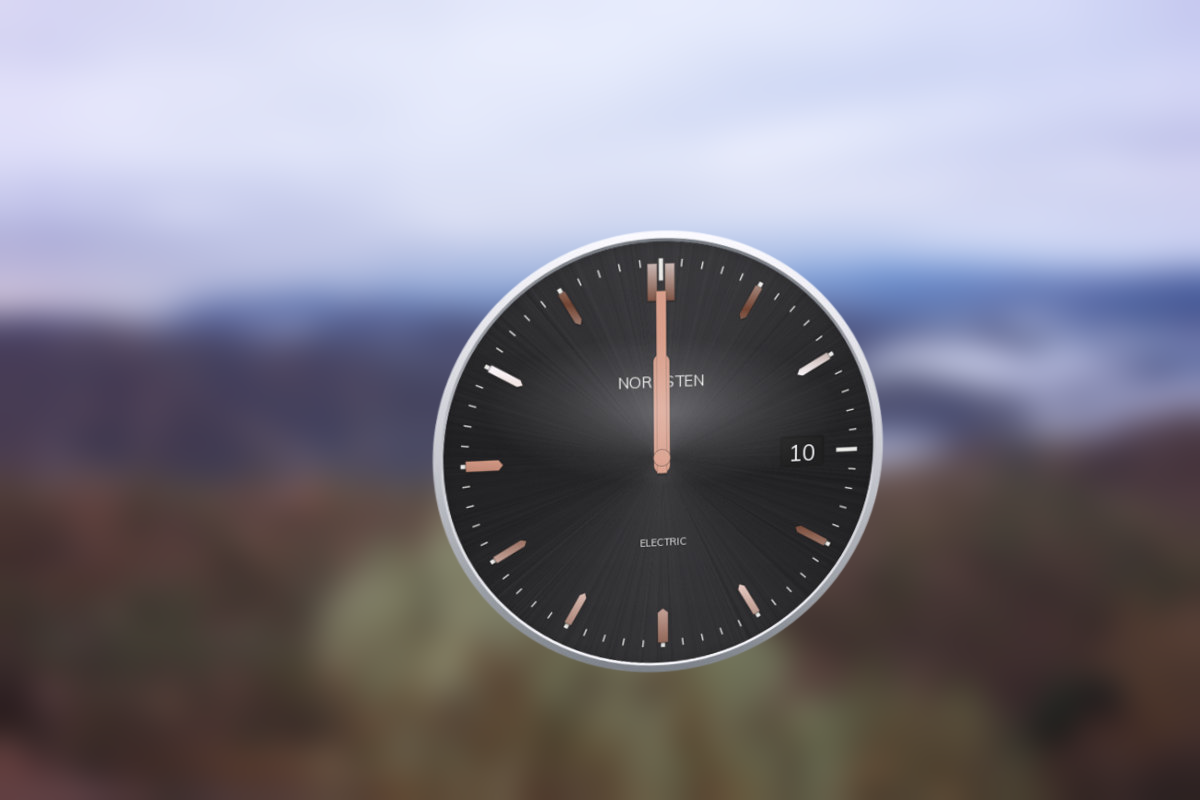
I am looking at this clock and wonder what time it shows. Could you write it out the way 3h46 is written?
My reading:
12h00
